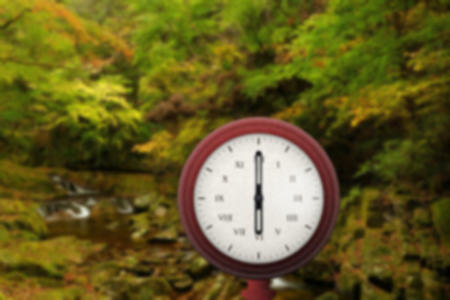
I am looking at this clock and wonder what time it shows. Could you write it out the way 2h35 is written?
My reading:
6h00
